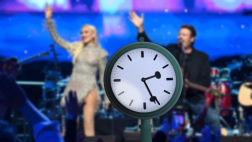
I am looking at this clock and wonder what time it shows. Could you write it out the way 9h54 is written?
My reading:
2h26
